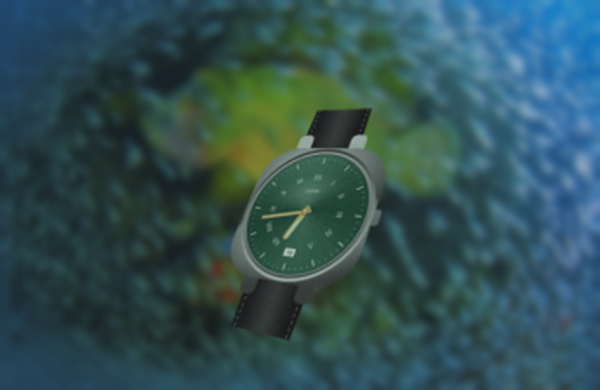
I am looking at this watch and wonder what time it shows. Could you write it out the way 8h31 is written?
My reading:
6h43
